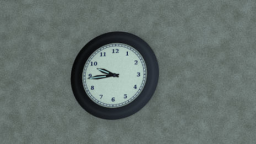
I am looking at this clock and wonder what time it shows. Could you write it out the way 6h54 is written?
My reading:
9h44
